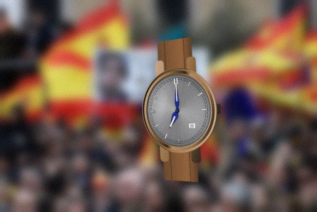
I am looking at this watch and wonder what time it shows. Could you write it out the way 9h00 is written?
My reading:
7h00
